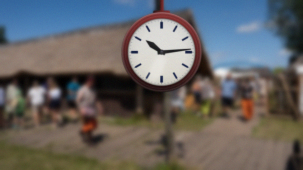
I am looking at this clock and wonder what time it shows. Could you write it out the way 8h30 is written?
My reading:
10h14
